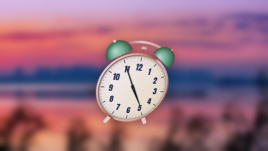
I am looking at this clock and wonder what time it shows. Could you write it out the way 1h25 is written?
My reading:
4h55
